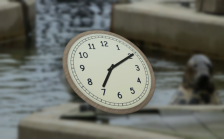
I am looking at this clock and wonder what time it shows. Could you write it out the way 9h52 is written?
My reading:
7h10
